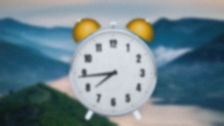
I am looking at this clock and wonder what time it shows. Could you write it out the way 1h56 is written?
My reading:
7h44
